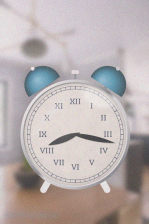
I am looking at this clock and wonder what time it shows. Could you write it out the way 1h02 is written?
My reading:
8h17
